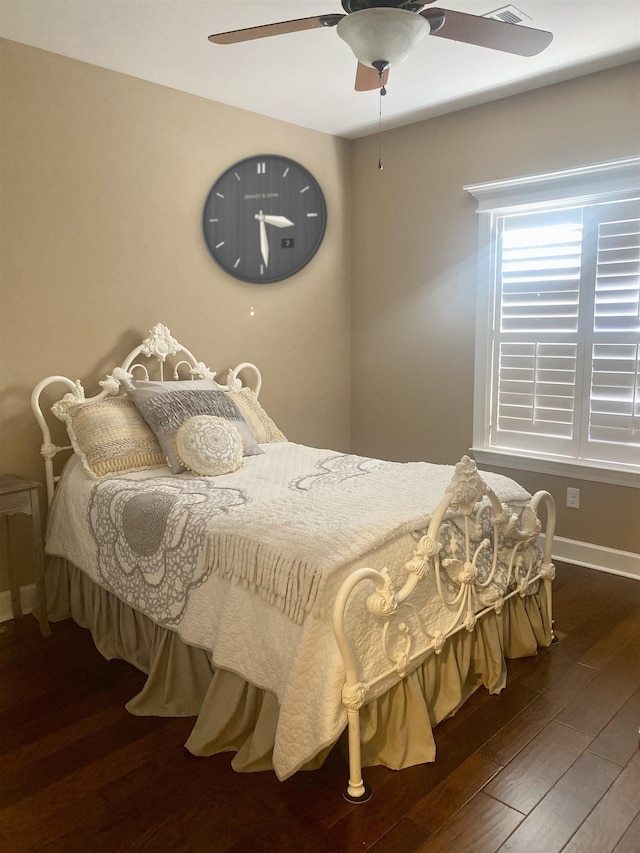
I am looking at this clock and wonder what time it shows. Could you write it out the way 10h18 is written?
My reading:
3h29
